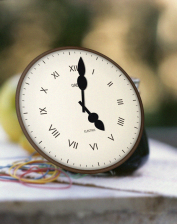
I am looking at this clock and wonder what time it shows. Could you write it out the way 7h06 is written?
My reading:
5h02
